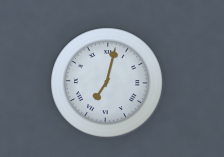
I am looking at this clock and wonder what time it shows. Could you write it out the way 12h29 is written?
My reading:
7h02
